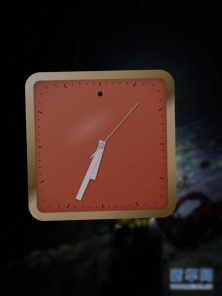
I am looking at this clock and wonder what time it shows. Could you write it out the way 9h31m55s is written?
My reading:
6h34m07s
